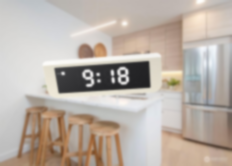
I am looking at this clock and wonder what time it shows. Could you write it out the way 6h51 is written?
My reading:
9h18
